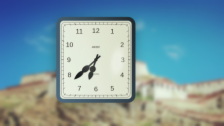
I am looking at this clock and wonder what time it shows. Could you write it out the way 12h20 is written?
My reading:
6h38
